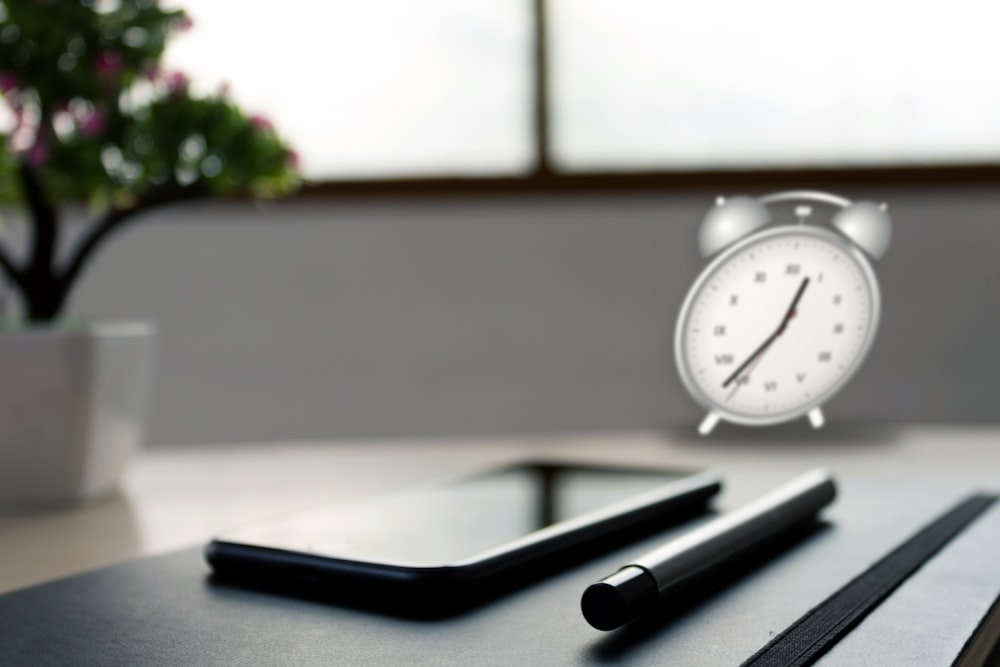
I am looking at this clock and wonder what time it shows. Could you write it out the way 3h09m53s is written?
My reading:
12h36m35s
